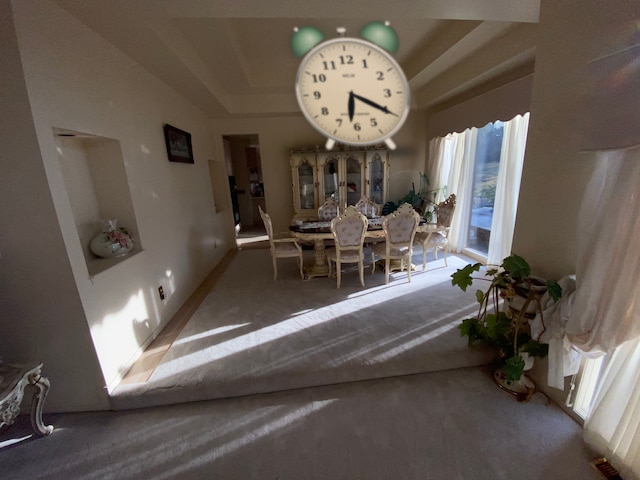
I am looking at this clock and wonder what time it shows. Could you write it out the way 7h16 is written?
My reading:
6h20
